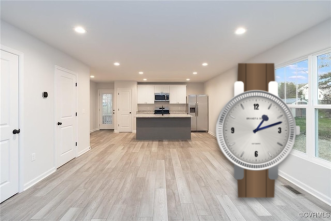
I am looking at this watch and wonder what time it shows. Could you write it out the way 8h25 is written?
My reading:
1h12
